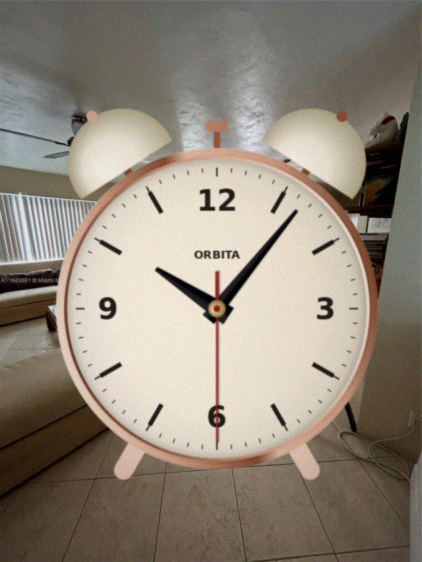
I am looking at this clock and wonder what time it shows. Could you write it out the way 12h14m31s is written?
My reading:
10h06m30s
